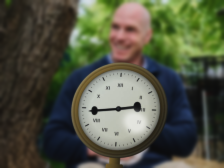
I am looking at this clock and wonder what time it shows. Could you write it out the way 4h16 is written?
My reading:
2h44
